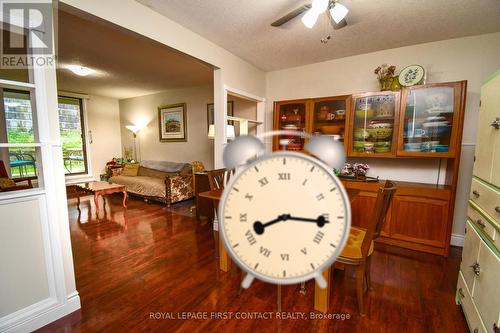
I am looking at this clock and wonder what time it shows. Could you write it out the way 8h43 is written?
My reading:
8h16
